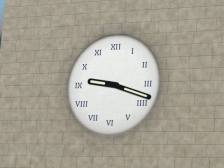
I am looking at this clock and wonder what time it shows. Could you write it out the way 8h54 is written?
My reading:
9h18
